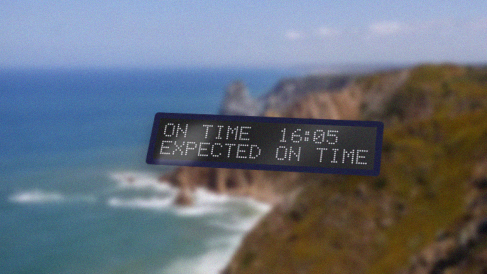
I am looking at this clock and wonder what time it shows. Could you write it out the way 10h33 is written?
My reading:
16h05
